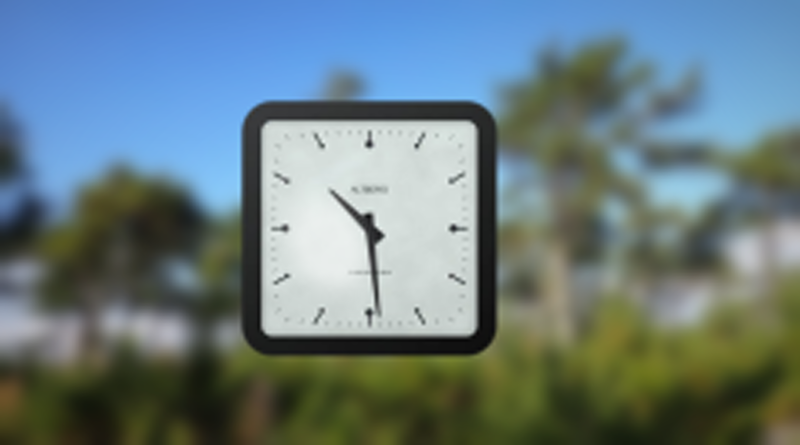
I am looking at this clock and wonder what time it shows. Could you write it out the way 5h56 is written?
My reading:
10h29
